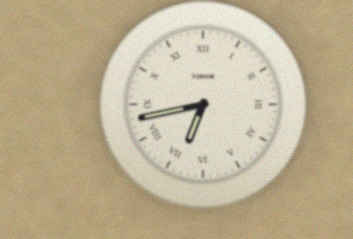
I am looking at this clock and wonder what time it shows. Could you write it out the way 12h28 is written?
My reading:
6h43
